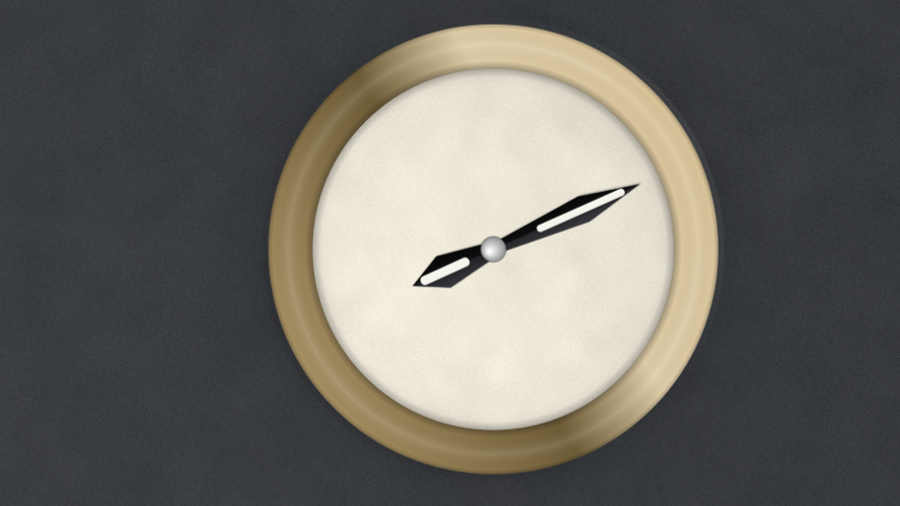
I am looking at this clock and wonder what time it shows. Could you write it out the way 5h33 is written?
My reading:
8h11
